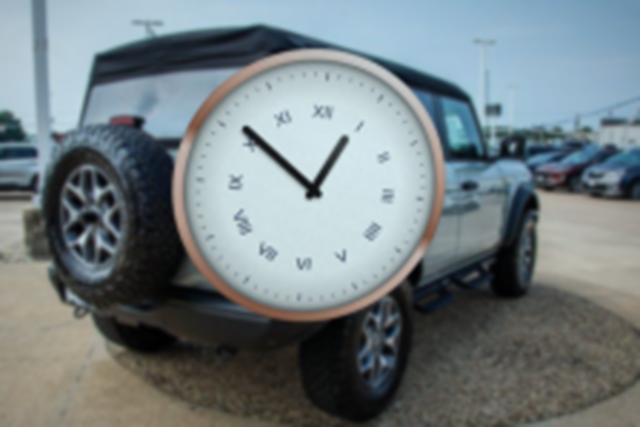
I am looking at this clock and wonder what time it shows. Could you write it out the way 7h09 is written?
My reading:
12h51
